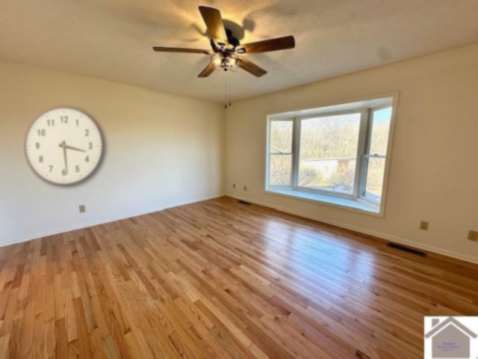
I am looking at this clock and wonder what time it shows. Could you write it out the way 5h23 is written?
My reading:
3h29
